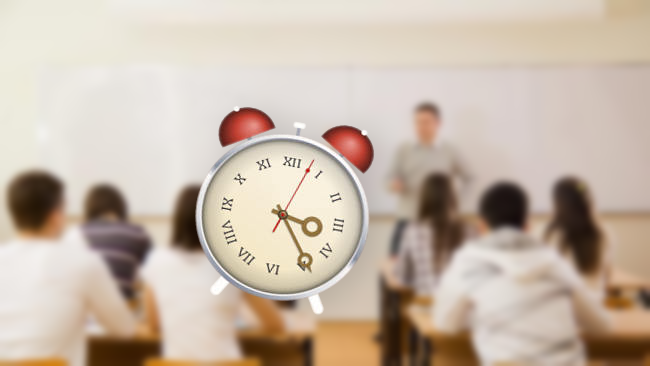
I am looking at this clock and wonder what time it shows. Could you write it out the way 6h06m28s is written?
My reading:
3h24m03s
